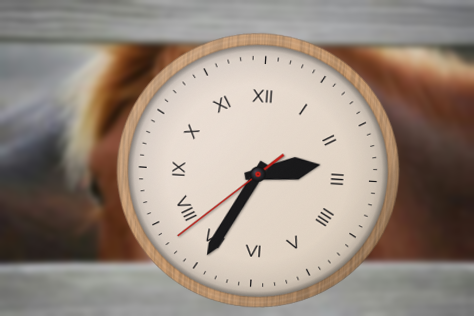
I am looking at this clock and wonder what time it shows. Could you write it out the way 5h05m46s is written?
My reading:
2h34m38s
